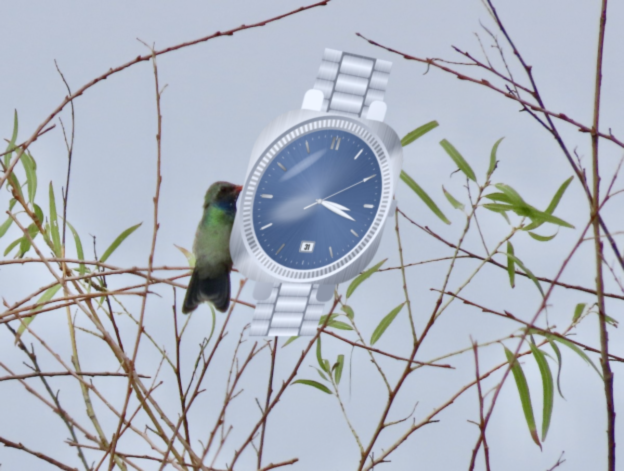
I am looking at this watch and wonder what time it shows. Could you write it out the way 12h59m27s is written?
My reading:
3h18m10s
